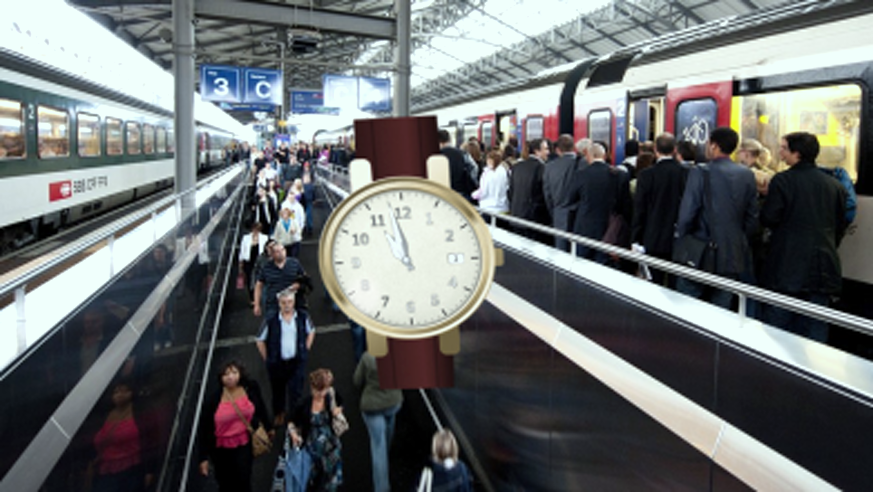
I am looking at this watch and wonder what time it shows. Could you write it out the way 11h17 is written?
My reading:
10h58
